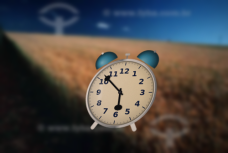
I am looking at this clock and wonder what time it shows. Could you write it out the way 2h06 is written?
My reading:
5h52
